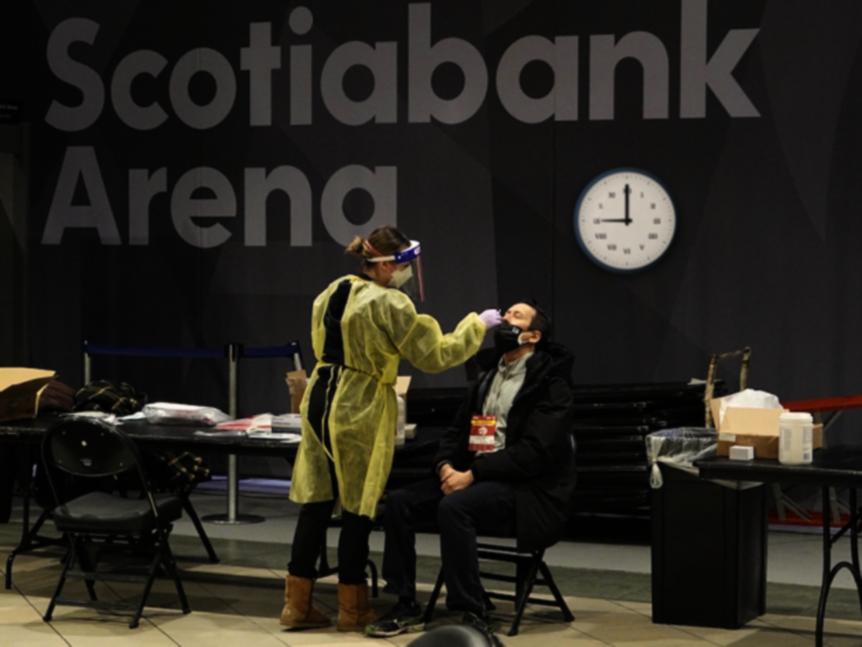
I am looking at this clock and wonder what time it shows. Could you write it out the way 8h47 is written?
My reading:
9h00
